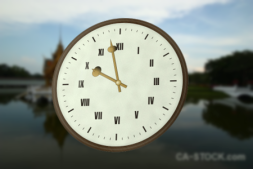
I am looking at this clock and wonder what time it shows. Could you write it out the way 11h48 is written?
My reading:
9h58
